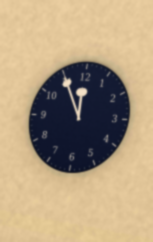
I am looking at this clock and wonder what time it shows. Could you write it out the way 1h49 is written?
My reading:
11h55
